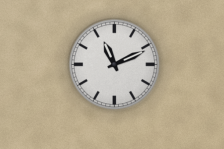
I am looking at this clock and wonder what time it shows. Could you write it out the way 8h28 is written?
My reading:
11h11
